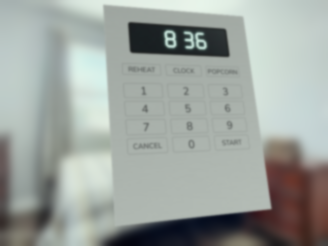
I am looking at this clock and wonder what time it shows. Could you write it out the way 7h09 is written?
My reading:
8h36
